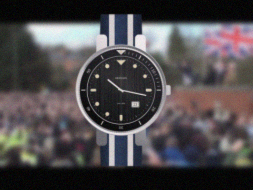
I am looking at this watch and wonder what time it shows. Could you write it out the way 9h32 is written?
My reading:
10h17
